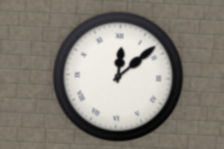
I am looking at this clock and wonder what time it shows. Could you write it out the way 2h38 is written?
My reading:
12h08
